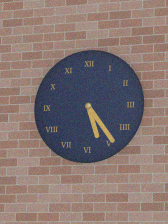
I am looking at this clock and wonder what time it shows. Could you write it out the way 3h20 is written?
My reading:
5h24
